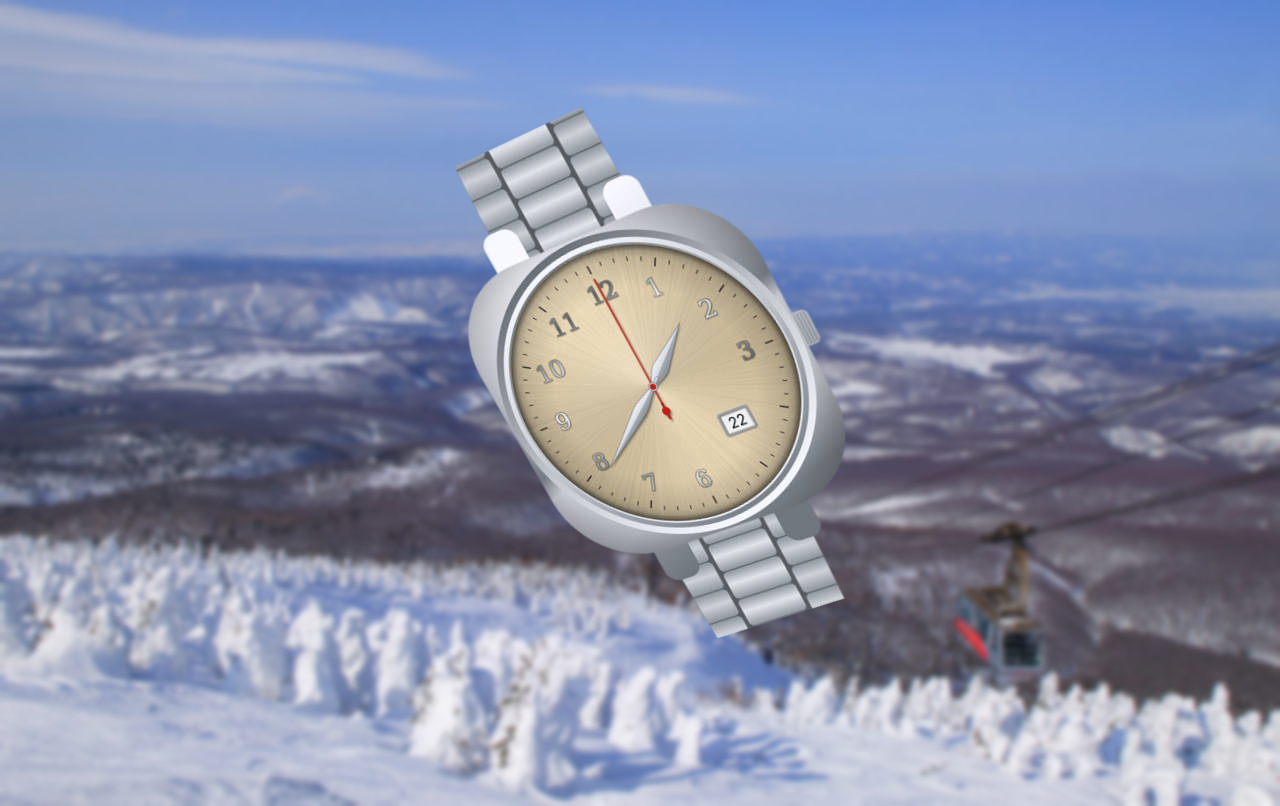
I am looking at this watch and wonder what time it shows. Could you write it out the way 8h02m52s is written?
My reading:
1h39m00s
